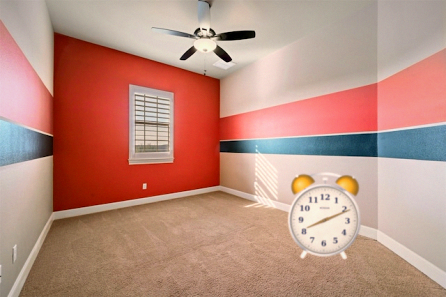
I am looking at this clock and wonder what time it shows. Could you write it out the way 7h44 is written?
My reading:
8h11
